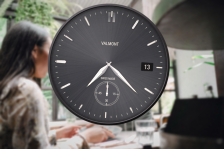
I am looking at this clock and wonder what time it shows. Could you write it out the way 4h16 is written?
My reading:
7h22
